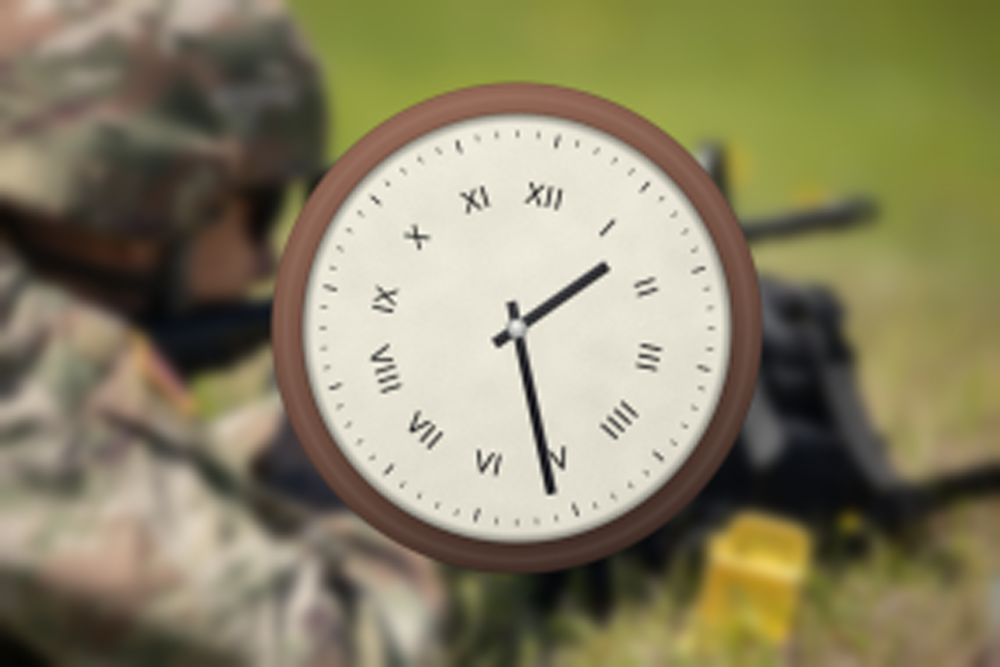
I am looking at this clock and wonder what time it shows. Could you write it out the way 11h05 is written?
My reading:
1h26
